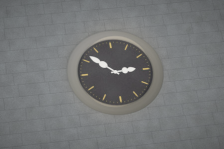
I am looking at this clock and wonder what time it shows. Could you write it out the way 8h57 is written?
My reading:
2h52
